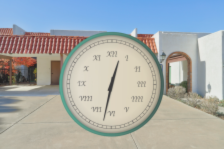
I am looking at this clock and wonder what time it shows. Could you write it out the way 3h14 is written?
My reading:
12h32
